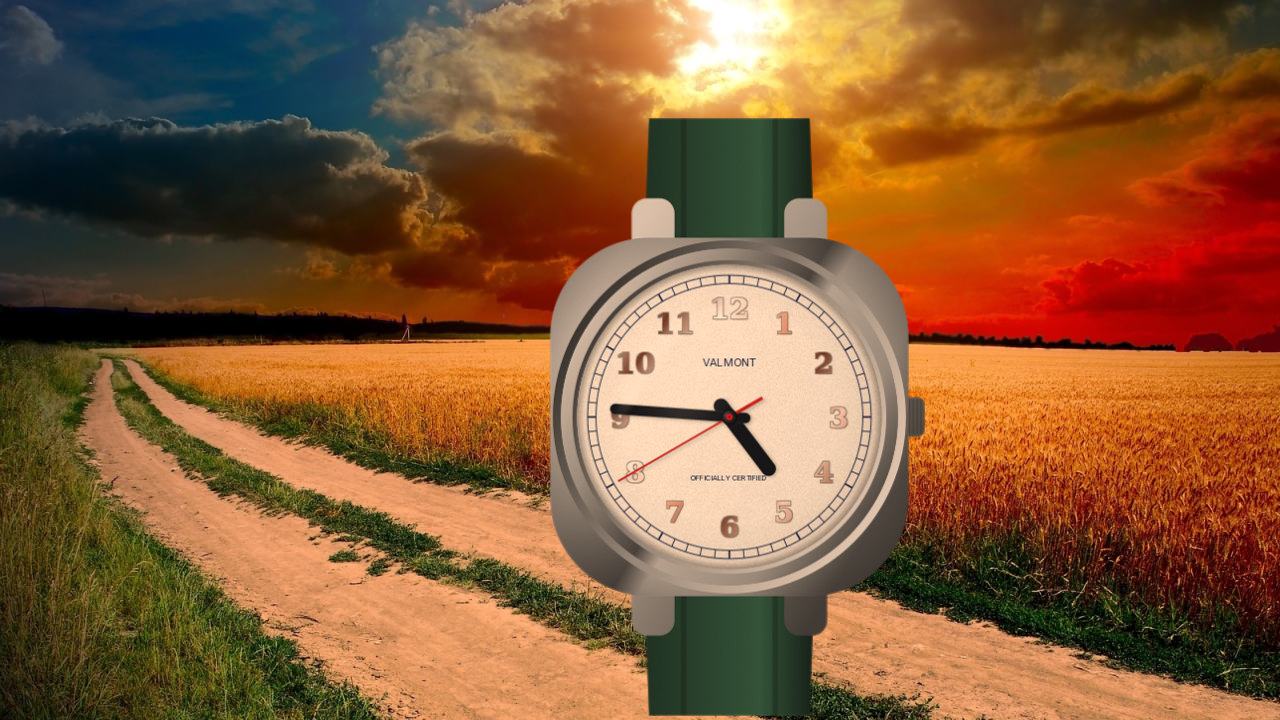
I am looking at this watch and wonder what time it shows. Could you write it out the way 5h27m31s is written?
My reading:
4h45m40s
